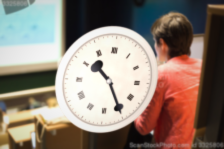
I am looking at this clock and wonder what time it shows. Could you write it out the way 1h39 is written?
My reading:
10h25
